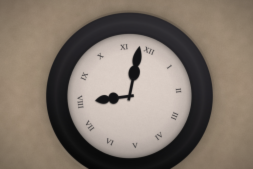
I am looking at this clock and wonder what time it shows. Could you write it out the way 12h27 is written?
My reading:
7h58
